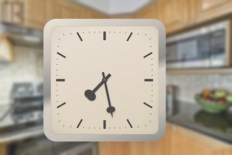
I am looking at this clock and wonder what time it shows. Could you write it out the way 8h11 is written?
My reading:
7h28
